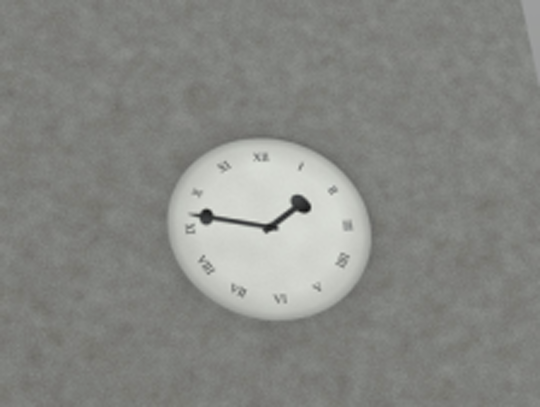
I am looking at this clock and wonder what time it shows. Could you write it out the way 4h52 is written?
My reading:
1h47
